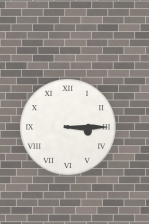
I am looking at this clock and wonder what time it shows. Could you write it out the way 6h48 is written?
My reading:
3h15
